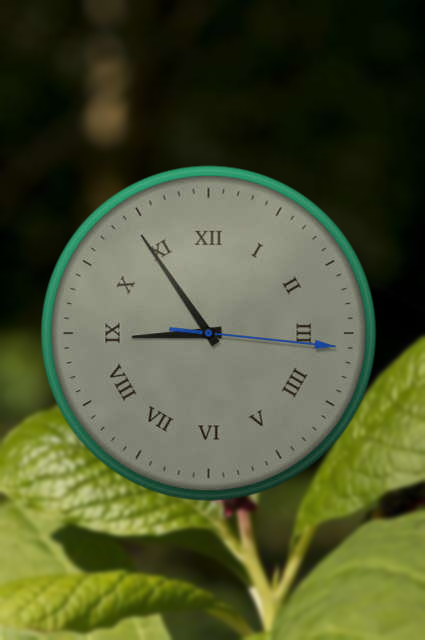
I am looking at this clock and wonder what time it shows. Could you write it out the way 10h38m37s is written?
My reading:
8h54m16s
